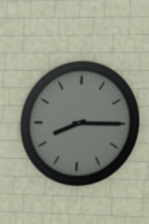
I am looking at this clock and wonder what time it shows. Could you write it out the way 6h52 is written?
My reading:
8h15
